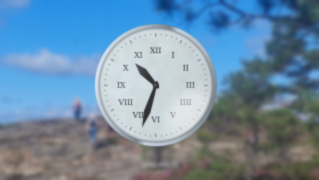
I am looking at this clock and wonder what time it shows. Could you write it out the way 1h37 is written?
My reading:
10h33
